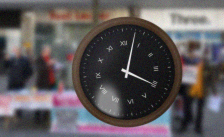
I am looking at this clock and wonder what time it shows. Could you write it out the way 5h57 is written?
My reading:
4h03
